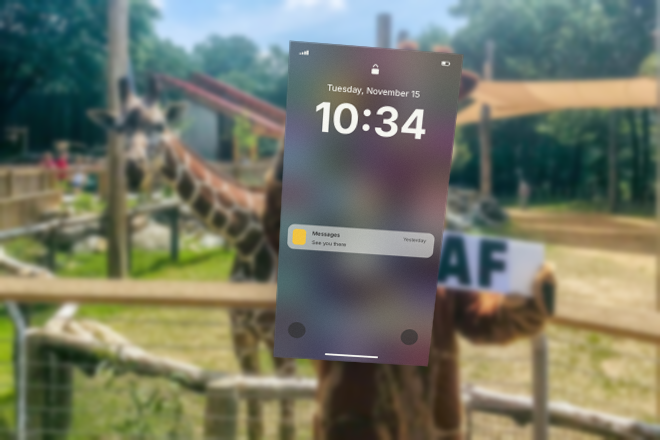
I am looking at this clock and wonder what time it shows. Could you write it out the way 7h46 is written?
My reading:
10h34
